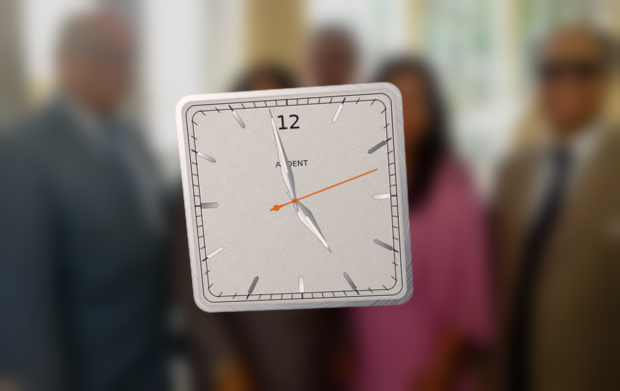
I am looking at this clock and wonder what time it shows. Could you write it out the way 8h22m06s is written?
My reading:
4h58m12s
